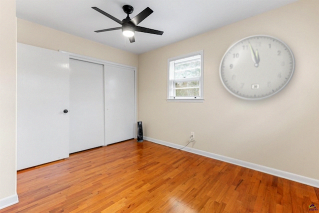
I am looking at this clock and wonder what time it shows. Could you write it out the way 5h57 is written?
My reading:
11h57
